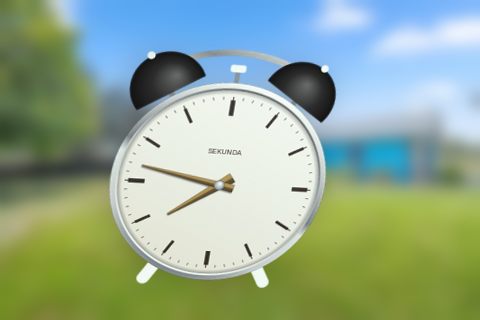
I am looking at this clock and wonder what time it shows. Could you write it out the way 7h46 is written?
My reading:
7h47
